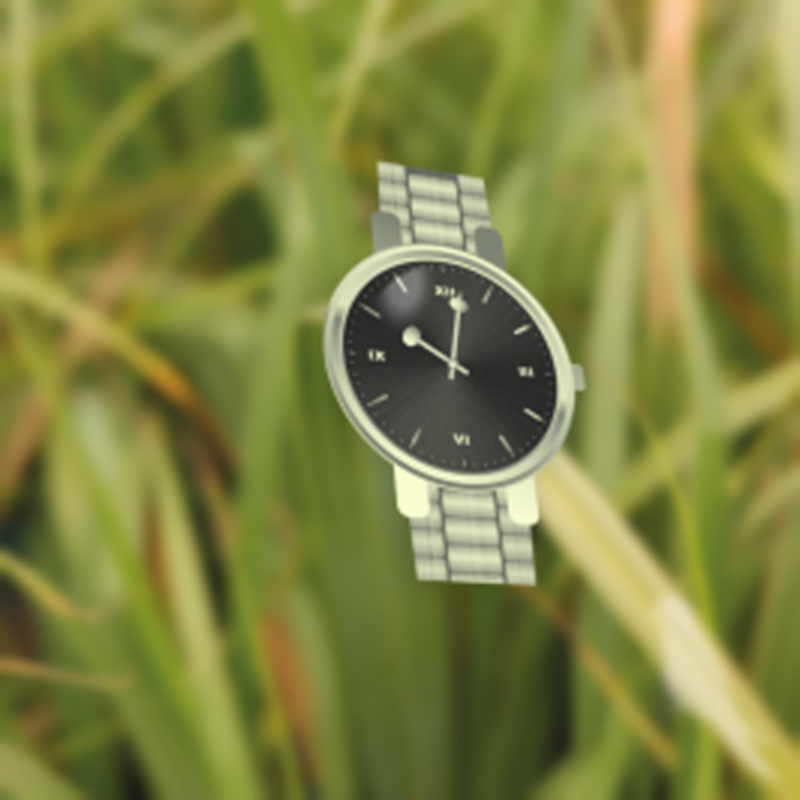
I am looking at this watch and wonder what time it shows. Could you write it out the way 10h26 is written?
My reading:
10h02
